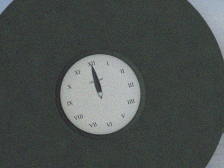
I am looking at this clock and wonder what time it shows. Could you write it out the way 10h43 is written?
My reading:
12h00
